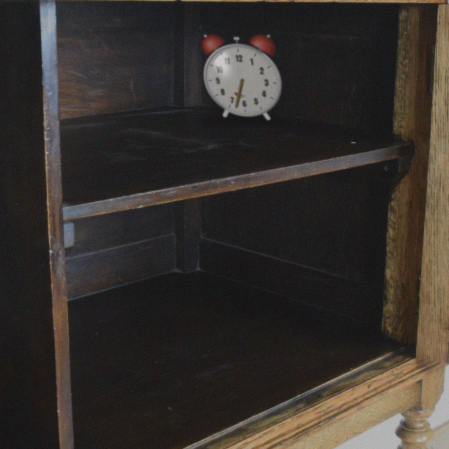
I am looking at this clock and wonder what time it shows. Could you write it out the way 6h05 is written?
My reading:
6h33
